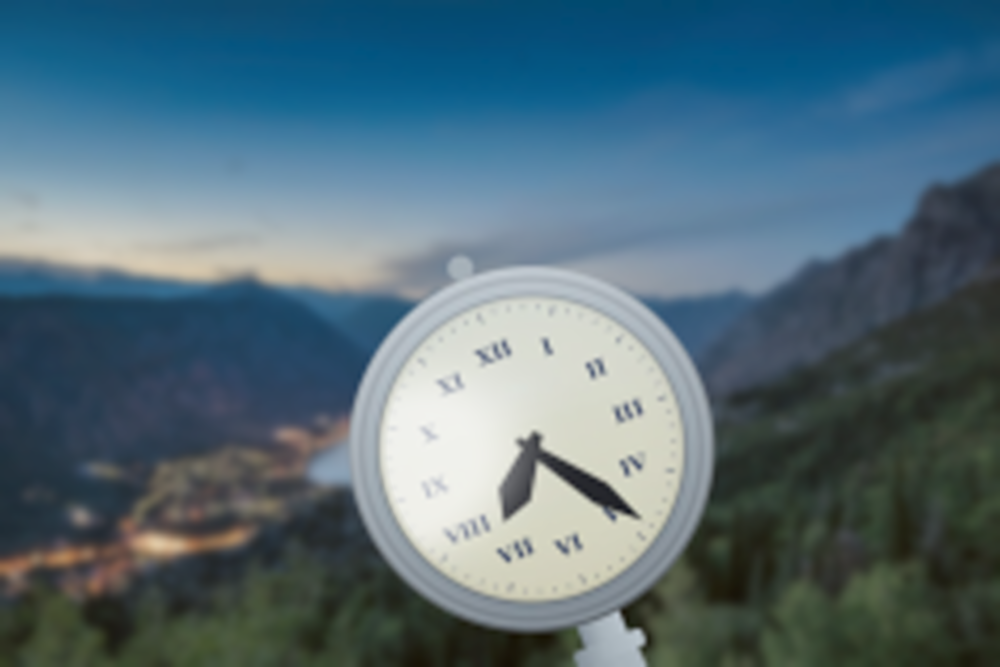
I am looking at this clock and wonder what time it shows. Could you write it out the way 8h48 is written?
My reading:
7h24
